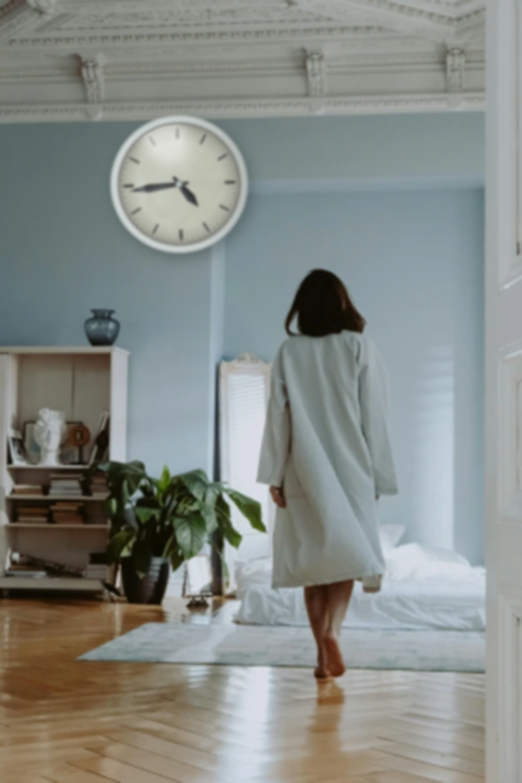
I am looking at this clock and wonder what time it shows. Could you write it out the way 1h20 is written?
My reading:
4h44
